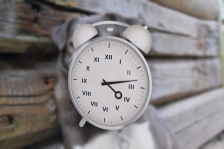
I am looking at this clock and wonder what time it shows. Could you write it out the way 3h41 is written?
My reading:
4h13
